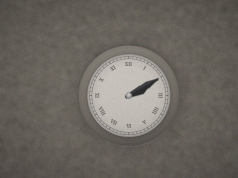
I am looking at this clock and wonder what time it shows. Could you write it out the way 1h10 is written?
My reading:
2h10
